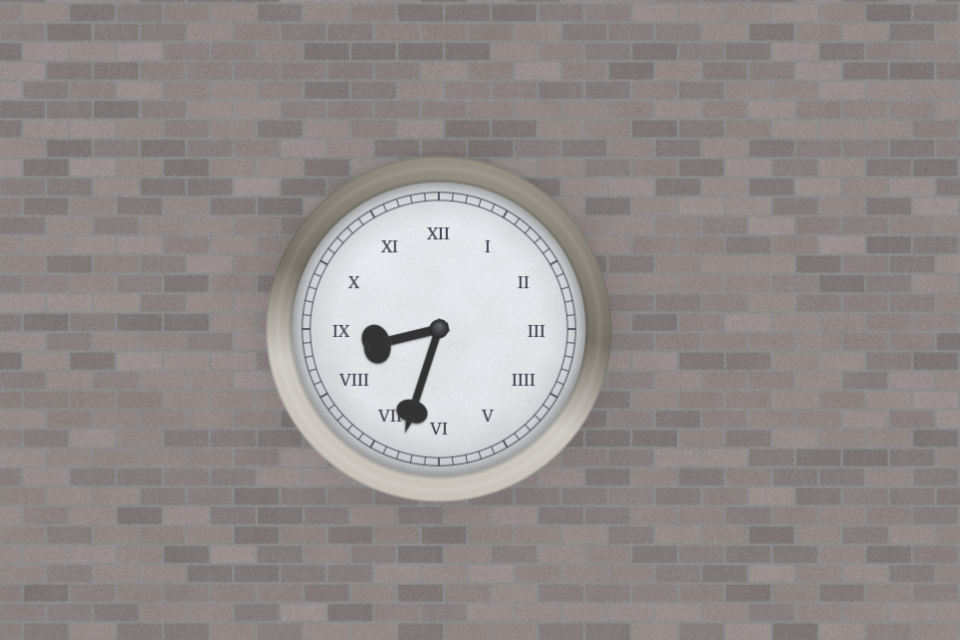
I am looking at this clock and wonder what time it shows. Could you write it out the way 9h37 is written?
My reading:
8h33
